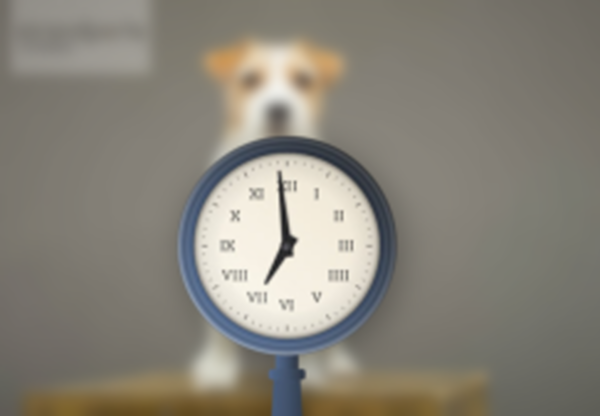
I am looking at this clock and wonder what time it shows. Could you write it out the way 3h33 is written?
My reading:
6h59
